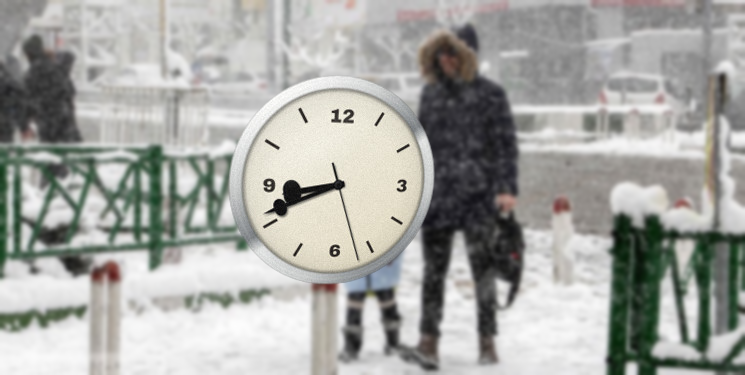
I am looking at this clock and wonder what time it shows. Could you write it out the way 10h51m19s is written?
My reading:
8h41m27s
